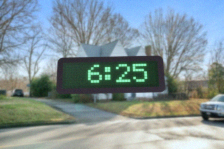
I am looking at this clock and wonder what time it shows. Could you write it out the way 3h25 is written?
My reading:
6h25
